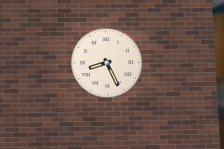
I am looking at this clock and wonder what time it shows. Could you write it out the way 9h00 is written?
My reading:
8h26
